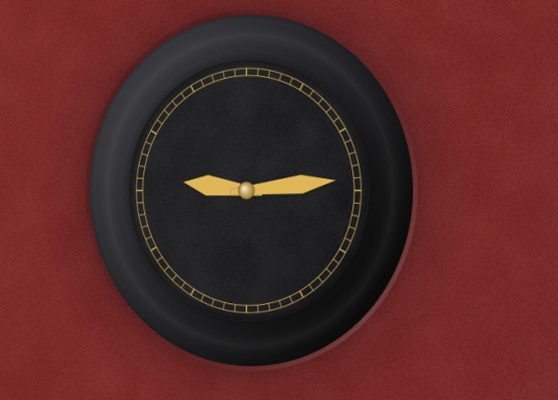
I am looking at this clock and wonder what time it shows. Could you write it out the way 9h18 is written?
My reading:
9h14
